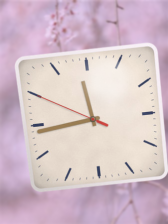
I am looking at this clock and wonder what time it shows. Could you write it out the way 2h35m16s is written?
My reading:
11h43m50s
